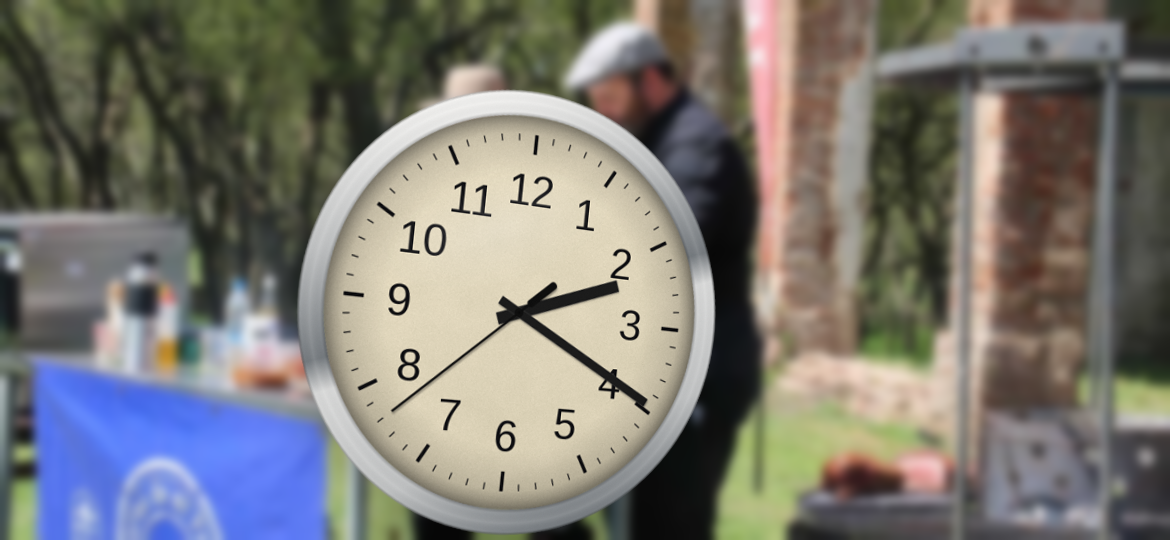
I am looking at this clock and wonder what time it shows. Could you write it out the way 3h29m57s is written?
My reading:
2h19m38s
